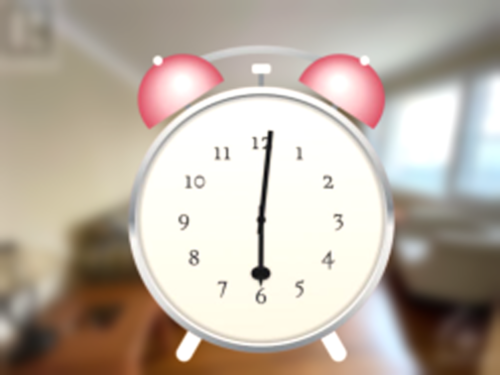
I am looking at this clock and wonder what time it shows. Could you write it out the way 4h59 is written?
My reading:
6h01
